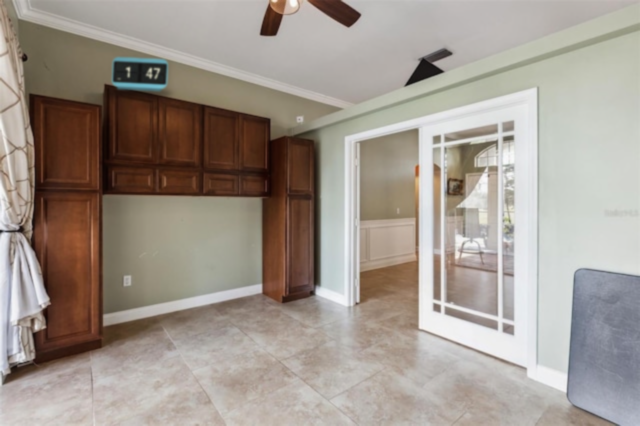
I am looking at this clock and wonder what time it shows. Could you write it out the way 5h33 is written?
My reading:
1h47
